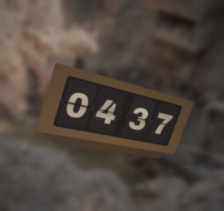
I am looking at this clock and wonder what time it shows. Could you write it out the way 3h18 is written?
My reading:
4h37
